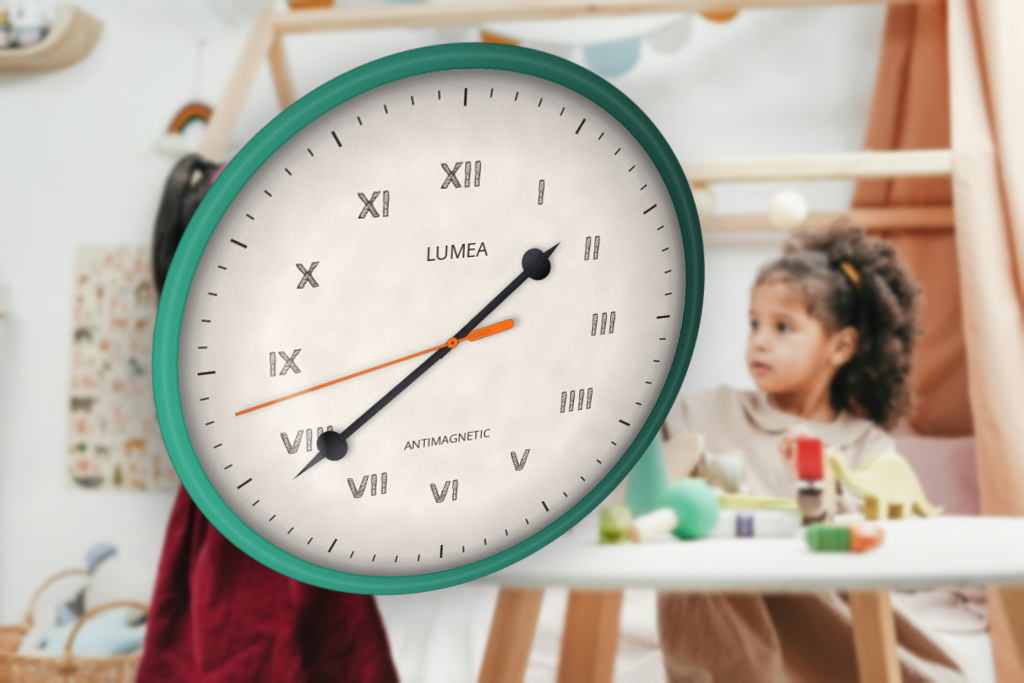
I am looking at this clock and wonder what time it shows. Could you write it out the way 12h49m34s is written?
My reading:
1h38m43s
